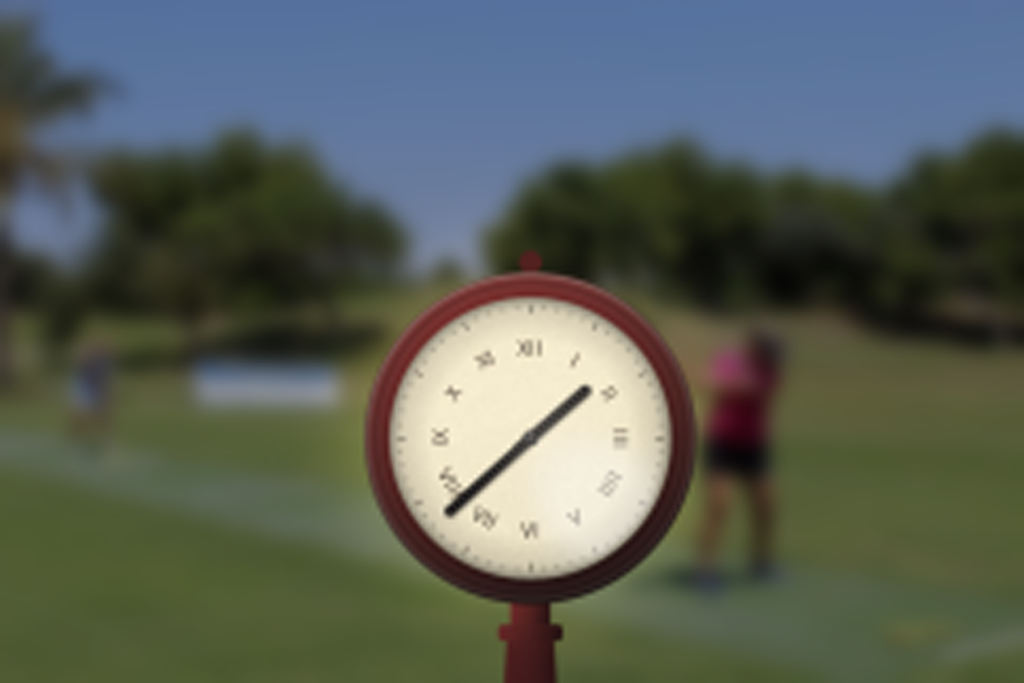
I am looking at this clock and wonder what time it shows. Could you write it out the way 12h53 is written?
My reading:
1h38
